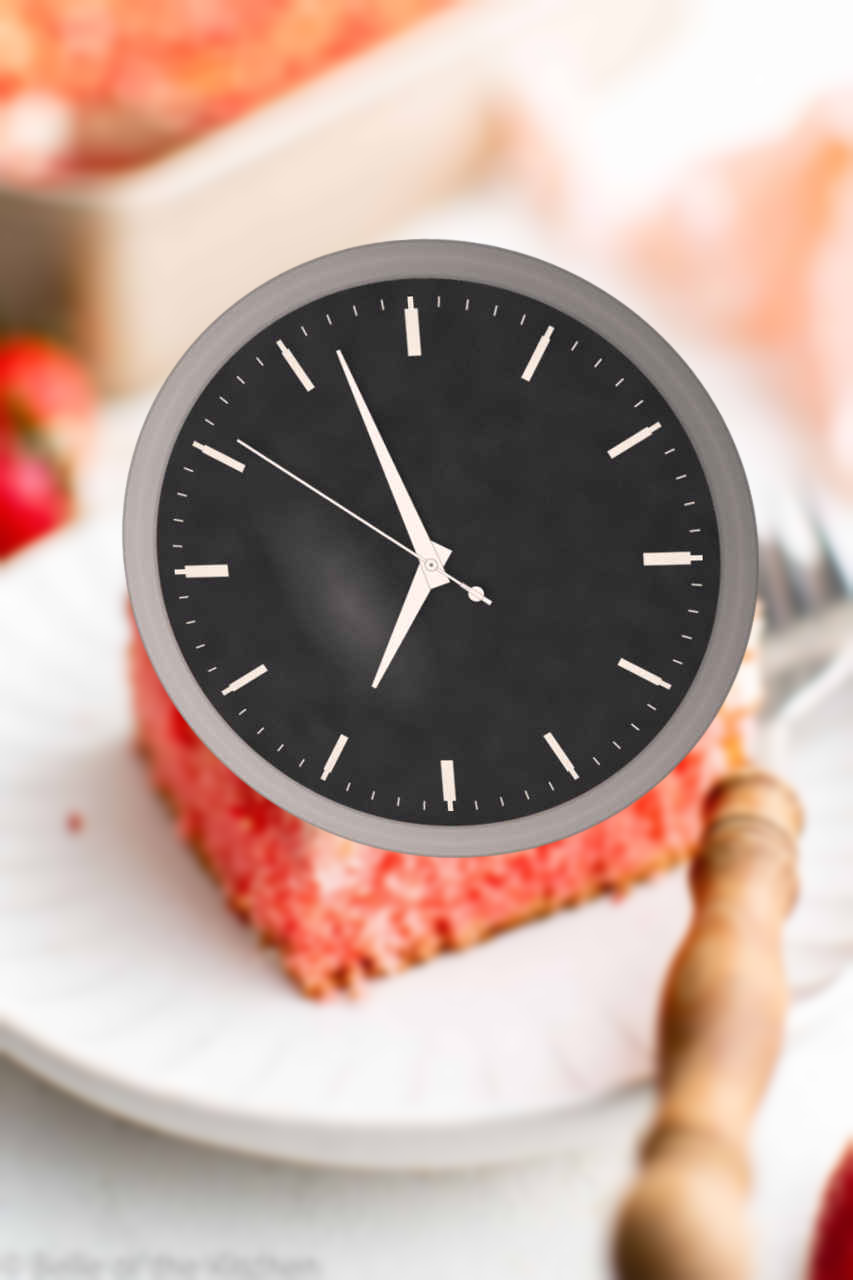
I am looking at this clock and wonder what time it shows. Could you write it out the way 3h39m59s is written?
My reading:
6h56m51s
